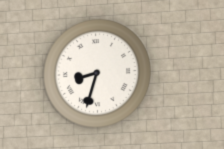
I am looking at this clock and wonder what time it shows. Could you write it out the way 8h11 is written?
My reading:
8h33
